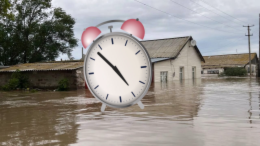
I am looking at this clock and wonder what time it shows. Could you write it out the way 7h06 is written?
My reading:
4h53
